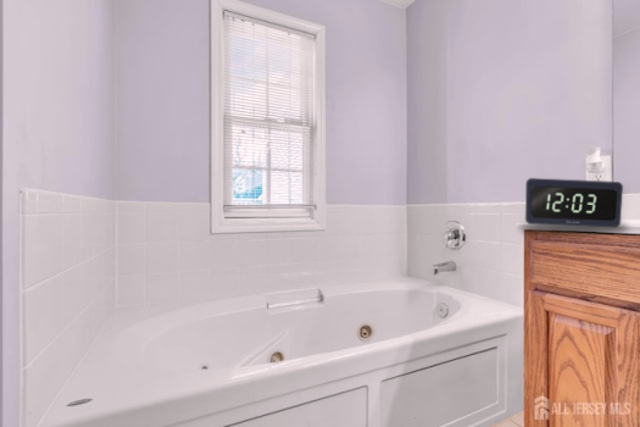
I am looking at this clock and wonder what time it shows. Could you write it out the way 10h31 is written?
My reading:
12h03
